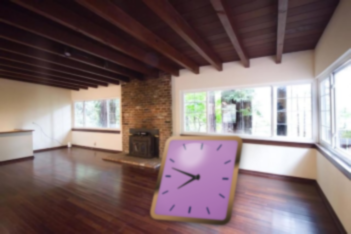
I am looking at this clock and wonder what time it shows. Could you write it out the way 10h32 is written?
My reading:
7h48
